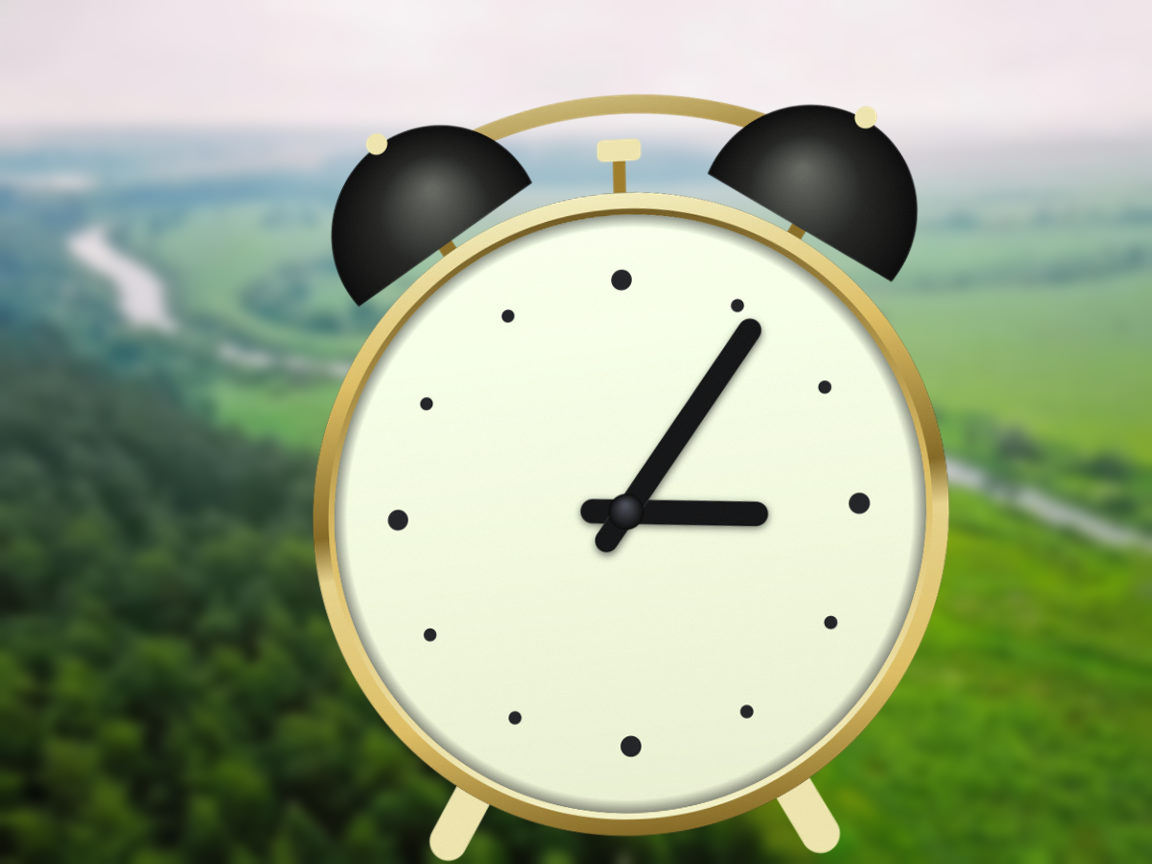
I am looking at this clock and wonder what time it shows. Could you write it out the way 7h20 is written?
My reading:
3h06
